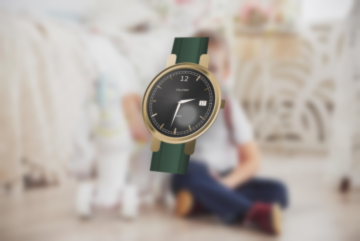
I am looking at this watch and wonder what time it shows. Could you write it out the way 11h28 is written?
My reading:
2h32
